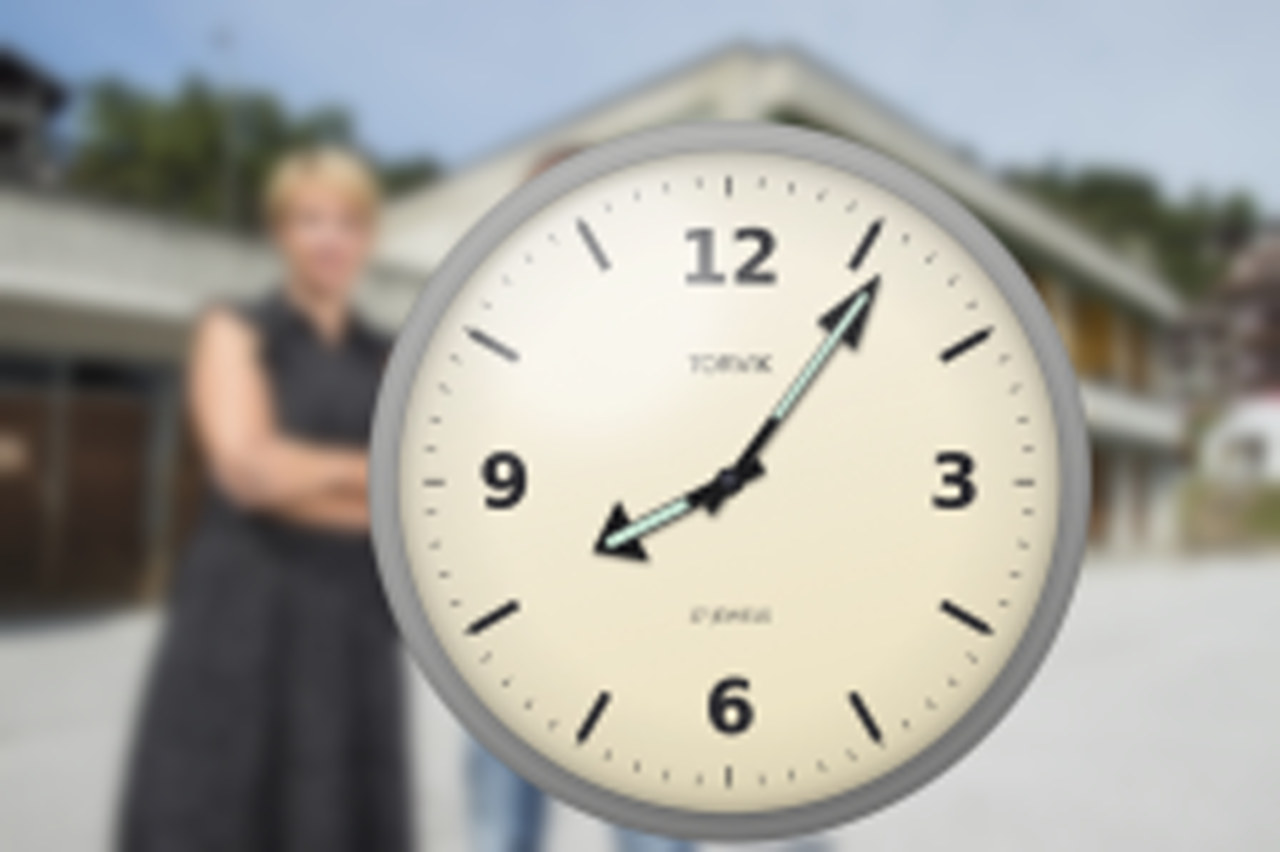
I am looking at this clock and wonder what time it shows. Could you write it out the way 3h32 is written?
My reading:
8h06
